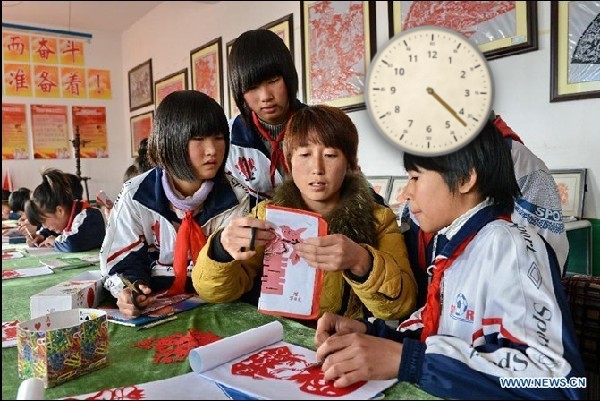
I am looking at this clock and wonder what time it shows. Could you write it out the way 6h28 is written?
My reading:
4h22
